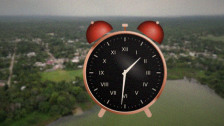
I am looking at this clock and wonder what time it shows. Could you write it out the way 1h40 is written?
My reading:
1h31
